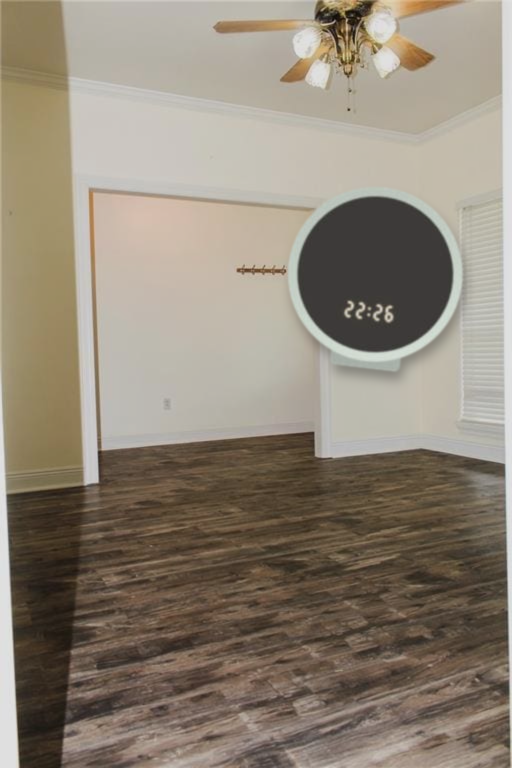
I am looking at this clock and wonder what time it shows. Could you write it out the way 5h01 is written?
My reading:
22h26
